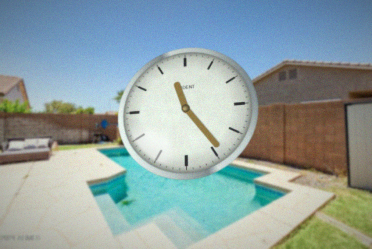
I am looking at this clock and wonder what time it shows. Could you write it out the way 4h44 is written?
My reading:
11h24
